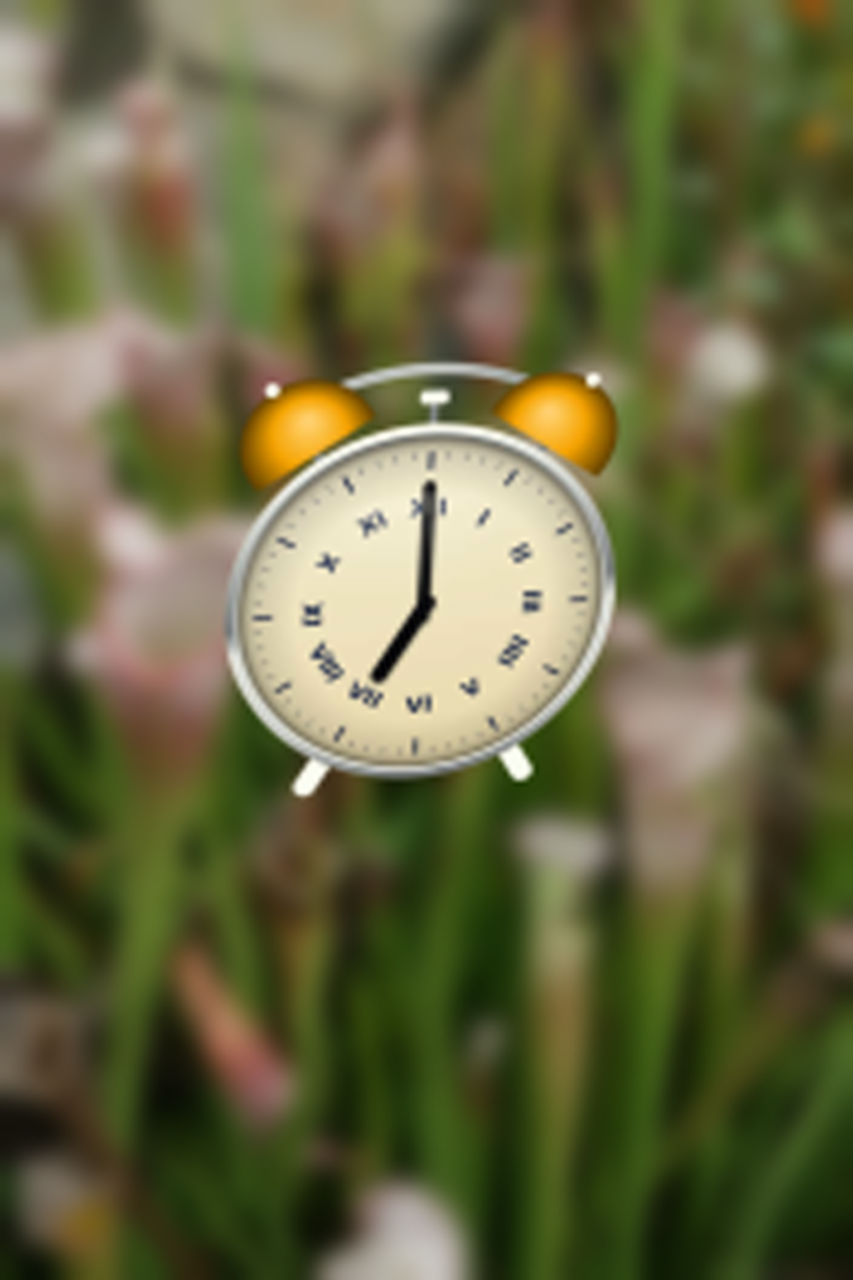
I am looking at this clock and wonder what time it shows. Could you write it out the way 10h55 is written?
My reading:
7h00
